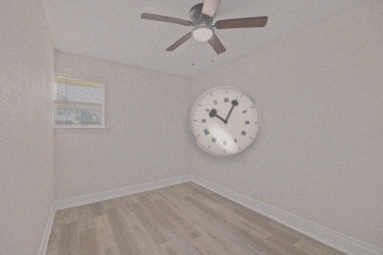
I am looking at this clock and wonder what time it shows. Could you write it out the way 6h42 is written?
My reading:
10h04
